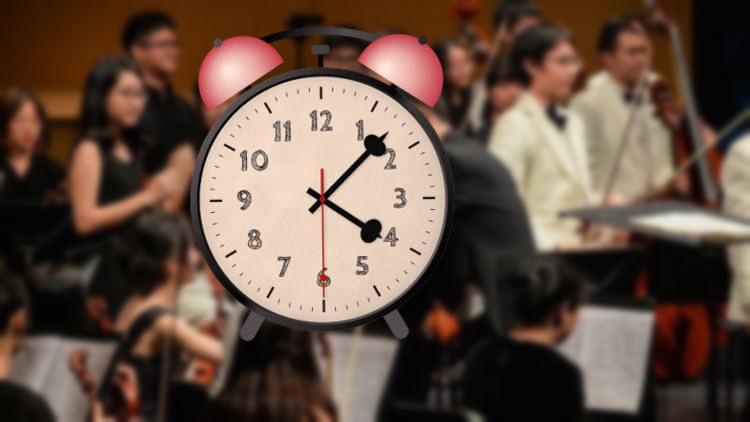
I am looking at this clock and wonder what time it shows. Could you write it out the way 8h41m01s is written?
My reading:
4h07m30s
